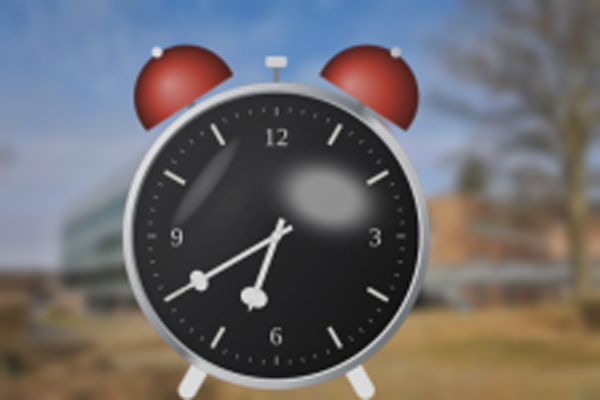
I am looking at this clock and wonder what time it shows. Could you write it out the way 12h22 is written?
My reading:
6h40
